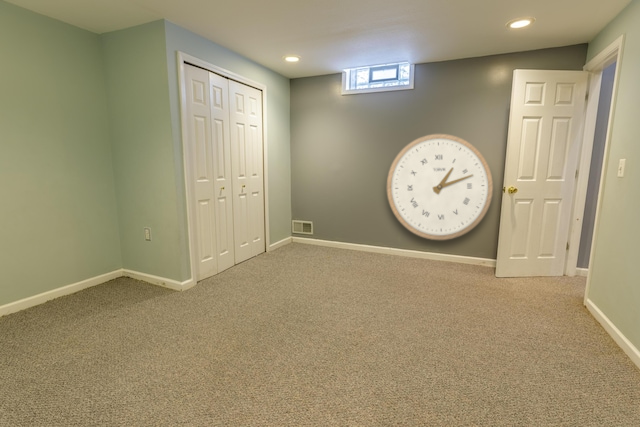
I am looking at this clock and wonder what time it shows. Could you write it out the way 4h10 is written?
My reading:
1h12
